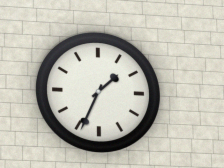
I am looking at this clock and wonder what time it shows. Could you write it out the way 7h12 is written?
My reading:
1h34
